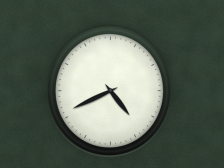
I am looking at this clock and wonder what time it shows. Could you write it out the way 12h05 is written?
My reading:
4h41
